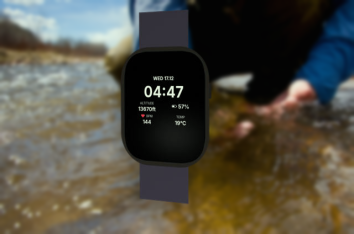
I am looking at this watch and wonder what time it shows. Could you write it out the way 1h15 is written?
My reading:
4h47
